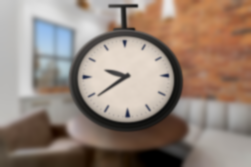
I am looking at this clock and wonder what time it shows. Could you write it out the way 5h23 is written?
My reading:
9h39
